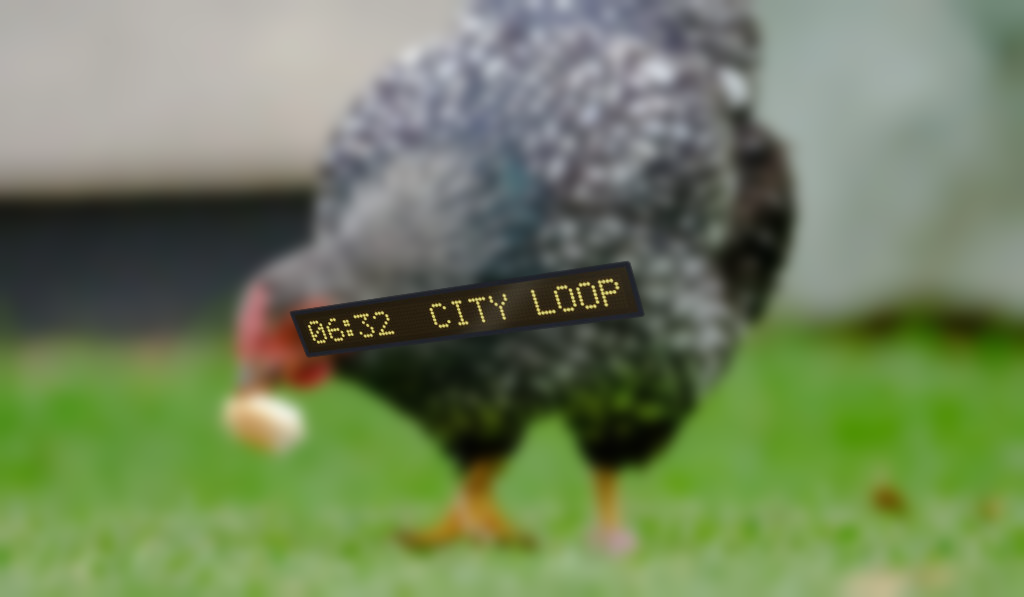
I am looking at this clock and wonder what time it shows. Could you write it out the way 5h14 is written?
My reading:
6h32
